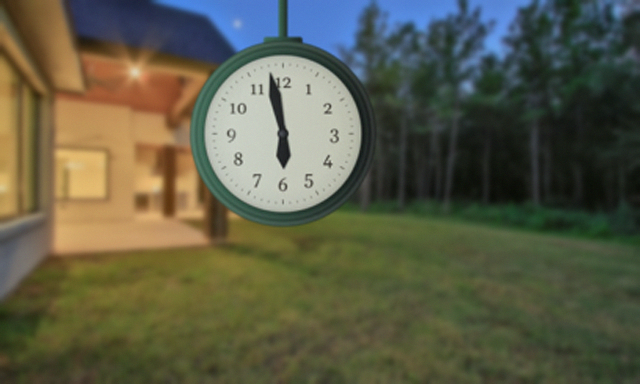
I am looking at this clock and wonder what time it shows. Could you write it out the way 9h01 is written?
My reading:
5h58
